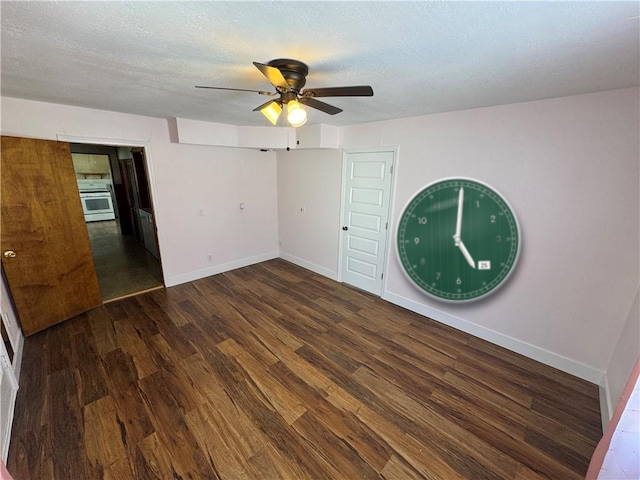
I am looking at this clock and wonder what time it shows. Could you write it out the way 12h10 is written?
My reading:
5h01
